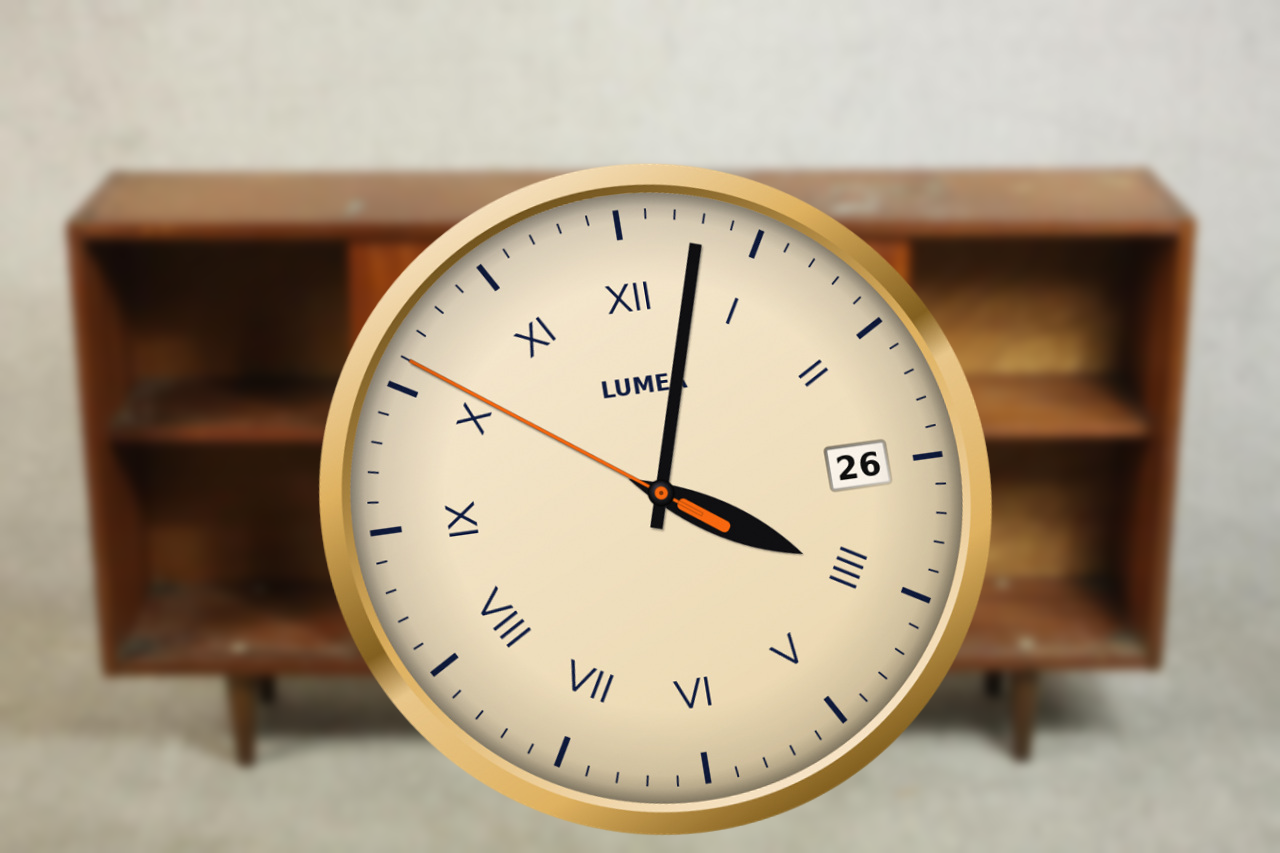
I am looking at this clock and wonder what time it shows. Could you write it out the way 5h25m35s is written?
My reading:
4h02m51s
